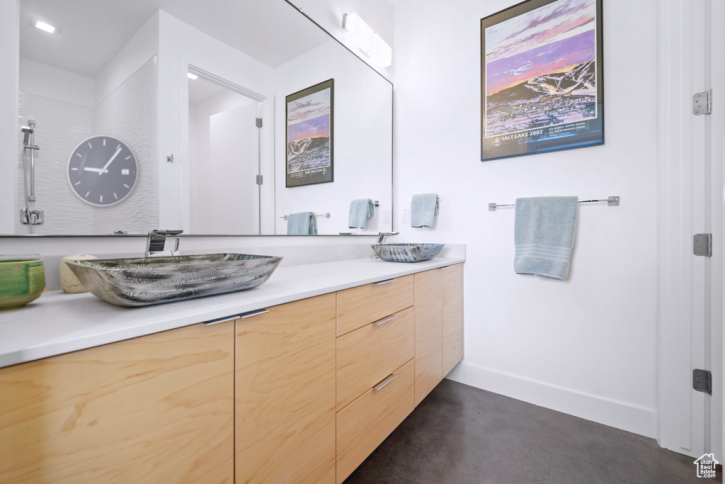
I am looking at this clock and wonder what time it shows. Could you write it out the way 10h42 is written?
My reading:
9h06
